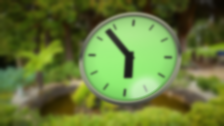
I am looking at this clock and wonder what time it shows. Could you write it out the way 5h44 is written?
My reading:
5h53
